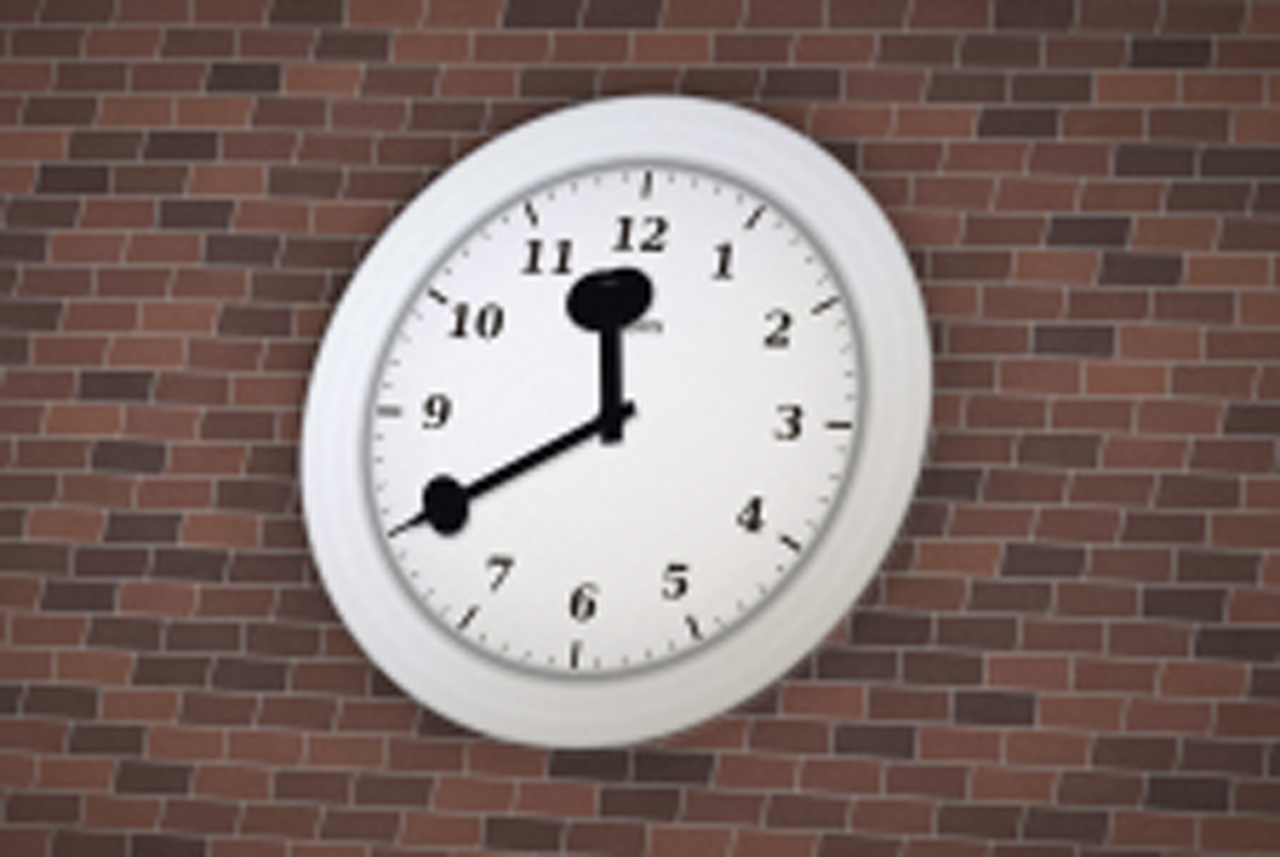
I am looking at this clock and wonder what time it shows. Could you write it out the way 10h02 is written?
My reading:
11h40
